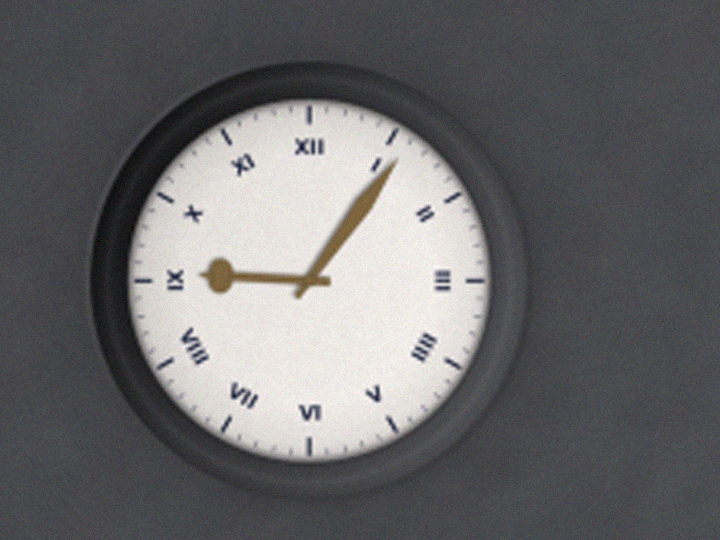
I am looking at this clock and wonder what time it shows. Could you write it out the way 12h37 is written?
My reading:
9h06
